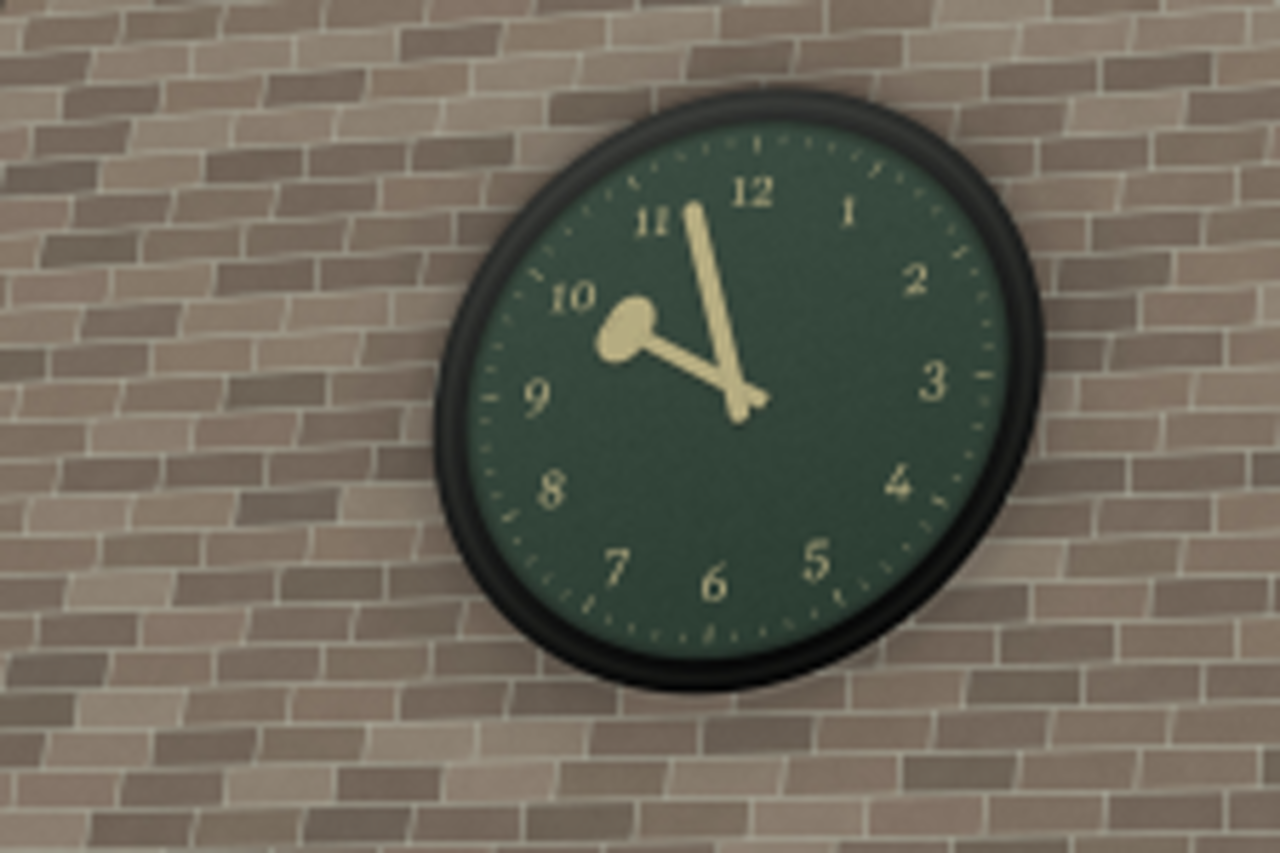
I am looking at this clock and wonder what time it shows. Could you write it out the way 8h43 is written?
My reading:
9h57
